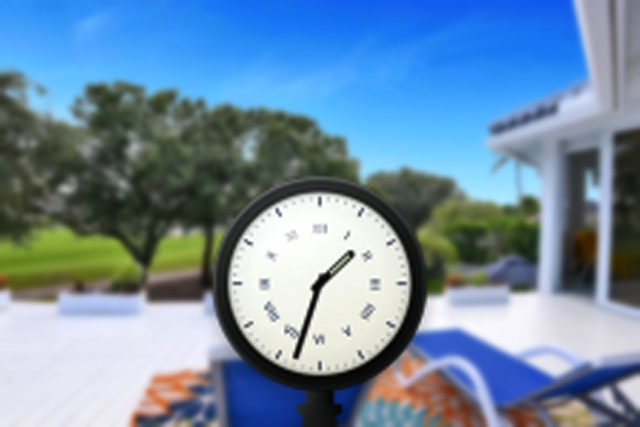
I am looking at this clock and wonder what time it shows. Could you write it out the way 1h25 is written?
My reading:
1h33
